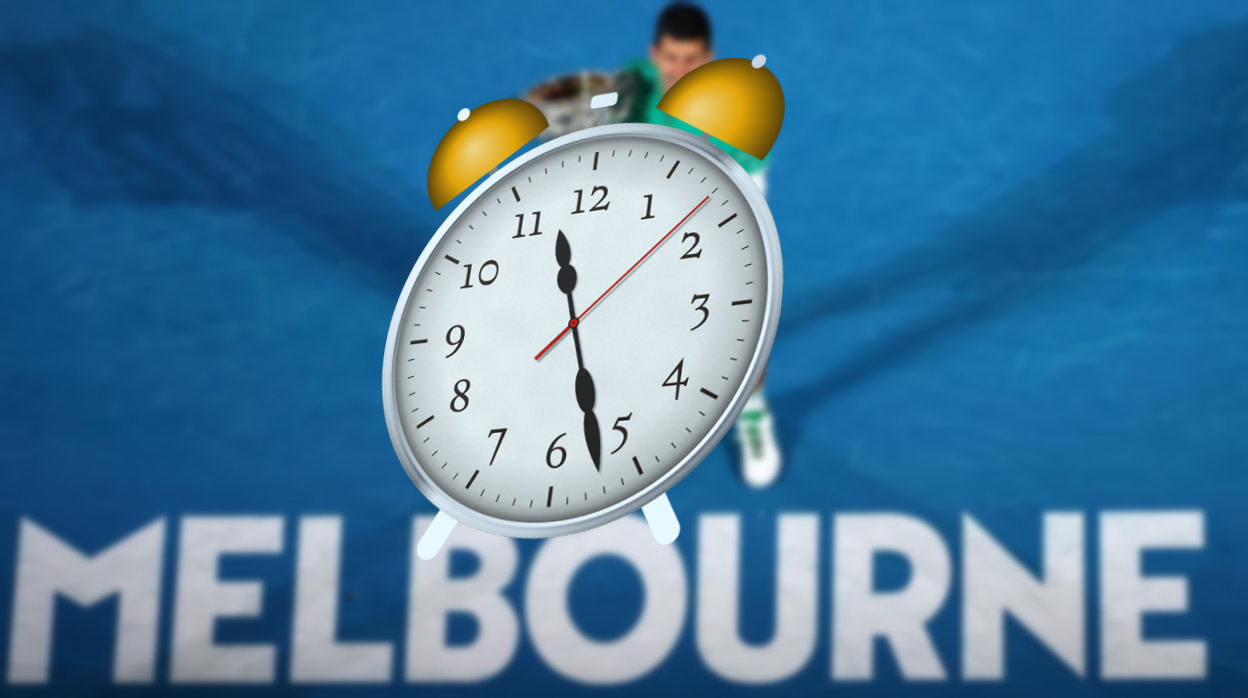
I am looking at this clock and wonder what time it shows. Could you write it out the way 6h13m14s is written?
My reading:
11h27m08s
